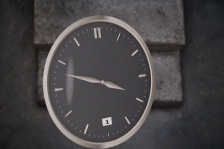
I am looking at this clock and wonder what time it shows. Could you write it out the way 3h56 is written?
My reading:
3h48
